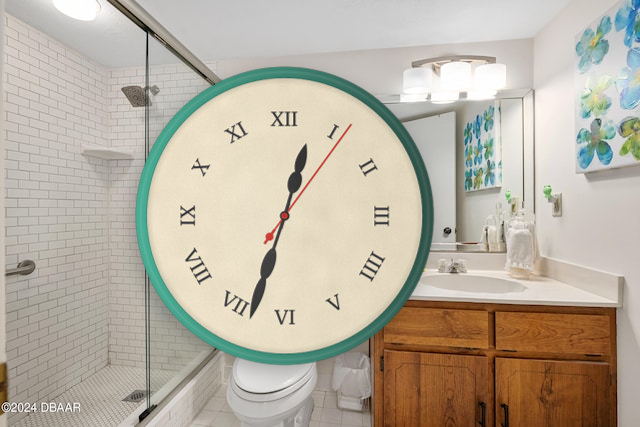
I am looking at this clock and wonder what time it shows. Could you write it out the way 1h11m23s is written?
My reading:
12h33m06s
